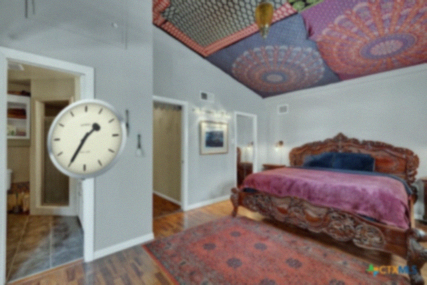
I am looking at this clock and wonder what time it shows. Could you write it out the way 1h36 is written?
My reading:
1h35
